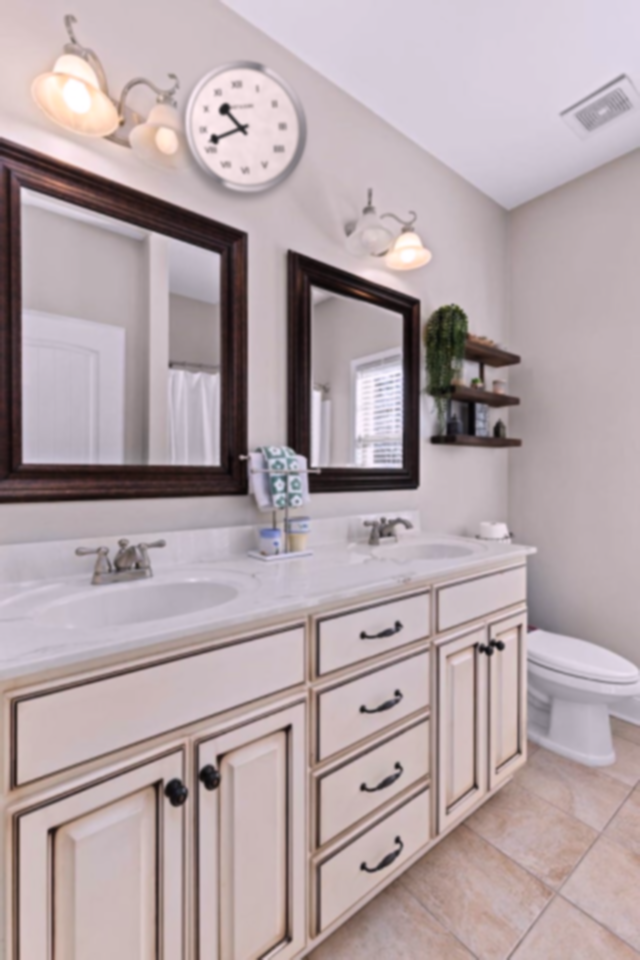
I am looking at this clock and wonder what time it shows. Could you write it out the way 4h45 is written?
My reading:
10h42
